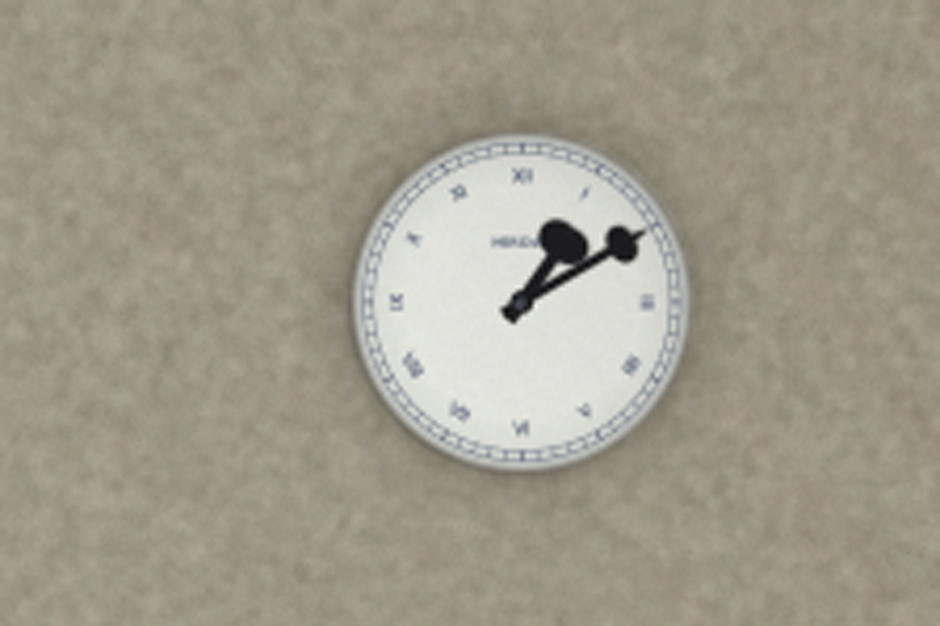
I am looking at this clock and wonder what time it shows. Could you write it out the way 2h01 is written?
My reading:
1h10
